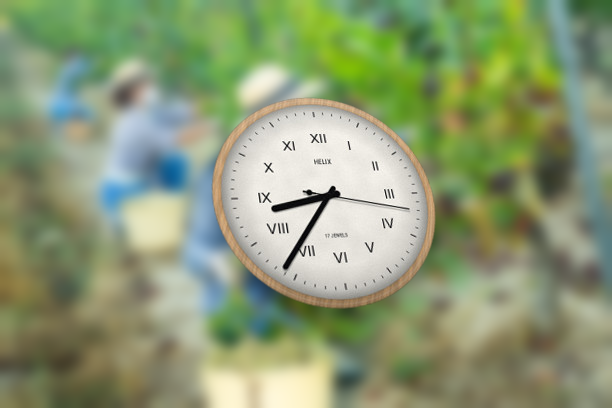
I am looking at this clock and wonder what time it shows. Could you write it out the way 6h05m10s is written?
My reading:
8h36m17s
